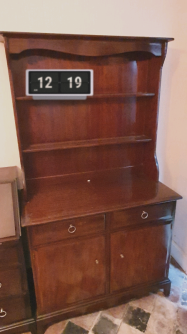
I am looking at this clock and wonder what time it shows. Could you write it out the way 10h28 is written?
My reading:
12h19
